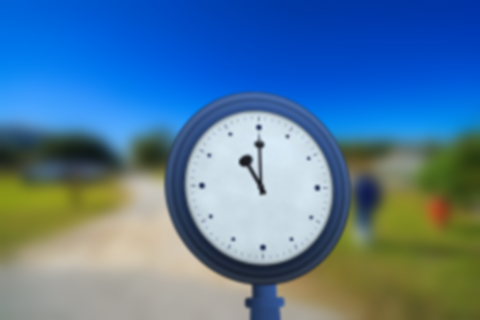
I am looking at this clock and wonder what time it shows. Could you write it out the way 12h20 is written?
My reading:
11h00
